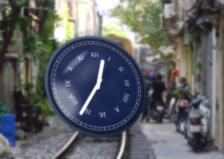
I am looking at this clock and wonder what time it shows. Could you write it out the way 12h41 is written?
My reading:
12h36
